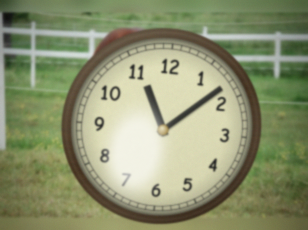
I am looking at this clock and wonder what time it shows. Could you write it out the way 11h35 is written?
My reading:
11h08
